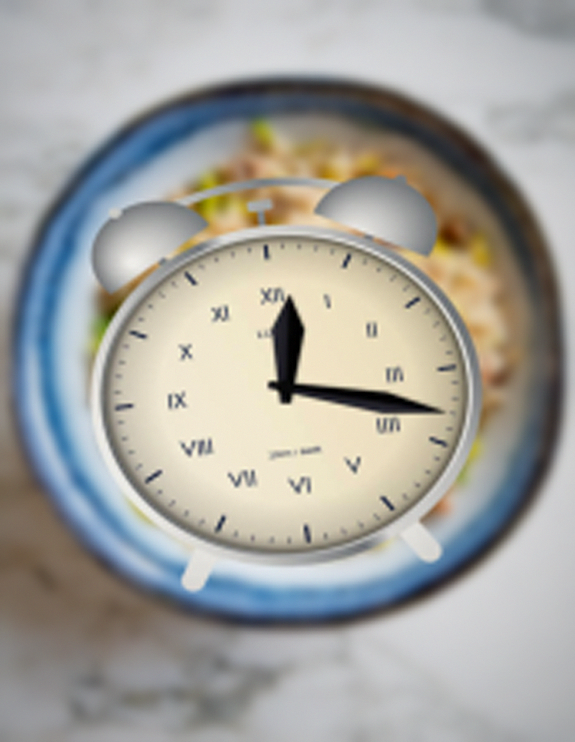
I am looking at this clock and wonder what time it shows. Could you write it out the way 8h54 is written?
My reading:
12h18
